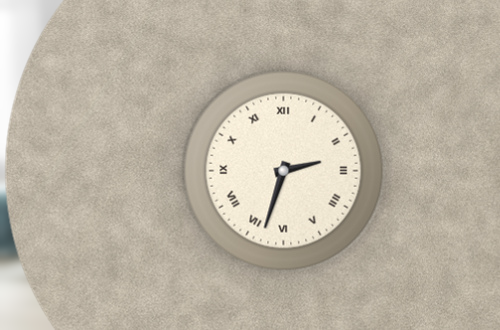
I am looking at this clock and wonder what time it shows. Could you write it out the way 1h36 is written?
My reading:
2h33
